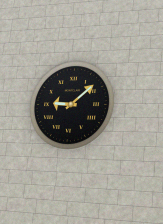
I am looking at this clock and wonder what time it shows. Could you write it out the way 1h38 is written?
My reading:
9h08
